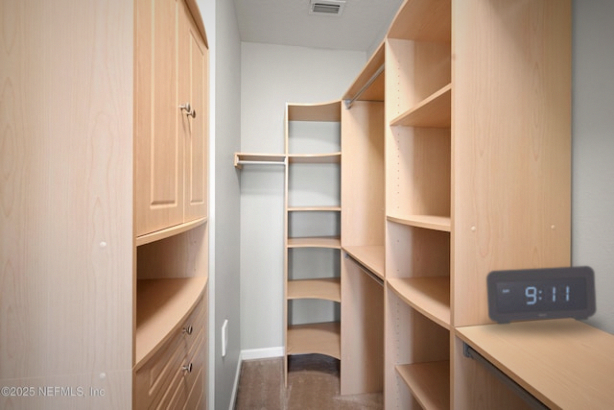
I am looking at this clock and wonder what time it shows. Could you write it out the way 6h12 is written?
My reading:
9h11
